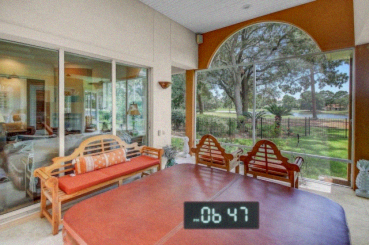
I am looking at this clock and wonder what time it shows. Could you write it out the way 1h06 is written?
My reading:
6h47
